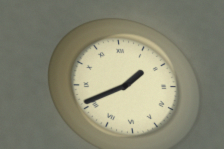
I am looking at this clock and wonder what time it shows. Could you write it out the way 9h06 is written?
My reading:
1h41
